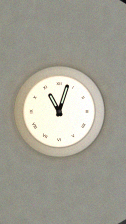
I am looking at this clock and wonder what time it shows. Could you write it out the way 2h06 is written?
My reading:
11h03
